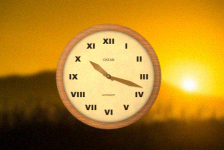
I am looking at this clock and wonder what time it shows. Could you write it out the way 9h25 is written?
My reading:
10h18
